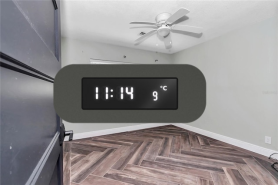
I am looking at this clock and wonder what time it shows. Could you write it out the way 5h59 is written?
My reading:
11h14
